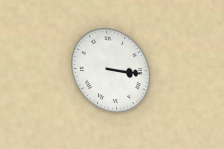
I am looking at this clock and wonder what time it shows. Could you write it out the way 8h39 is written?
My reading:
3h16
